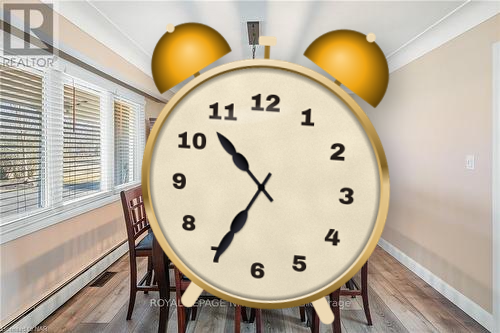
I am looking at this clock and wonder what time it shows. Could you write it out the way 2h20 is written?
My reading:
10h35
